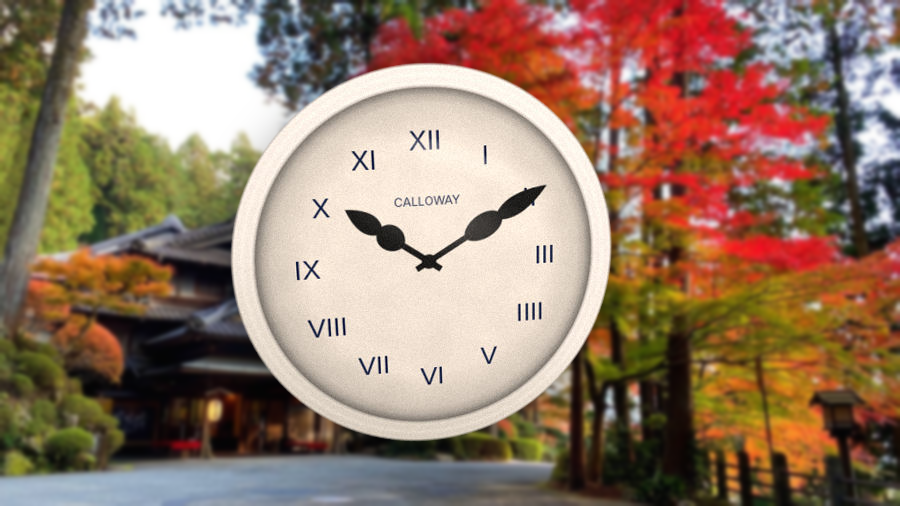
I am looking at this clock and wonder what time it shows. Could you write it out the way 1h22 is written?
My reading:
10h10
